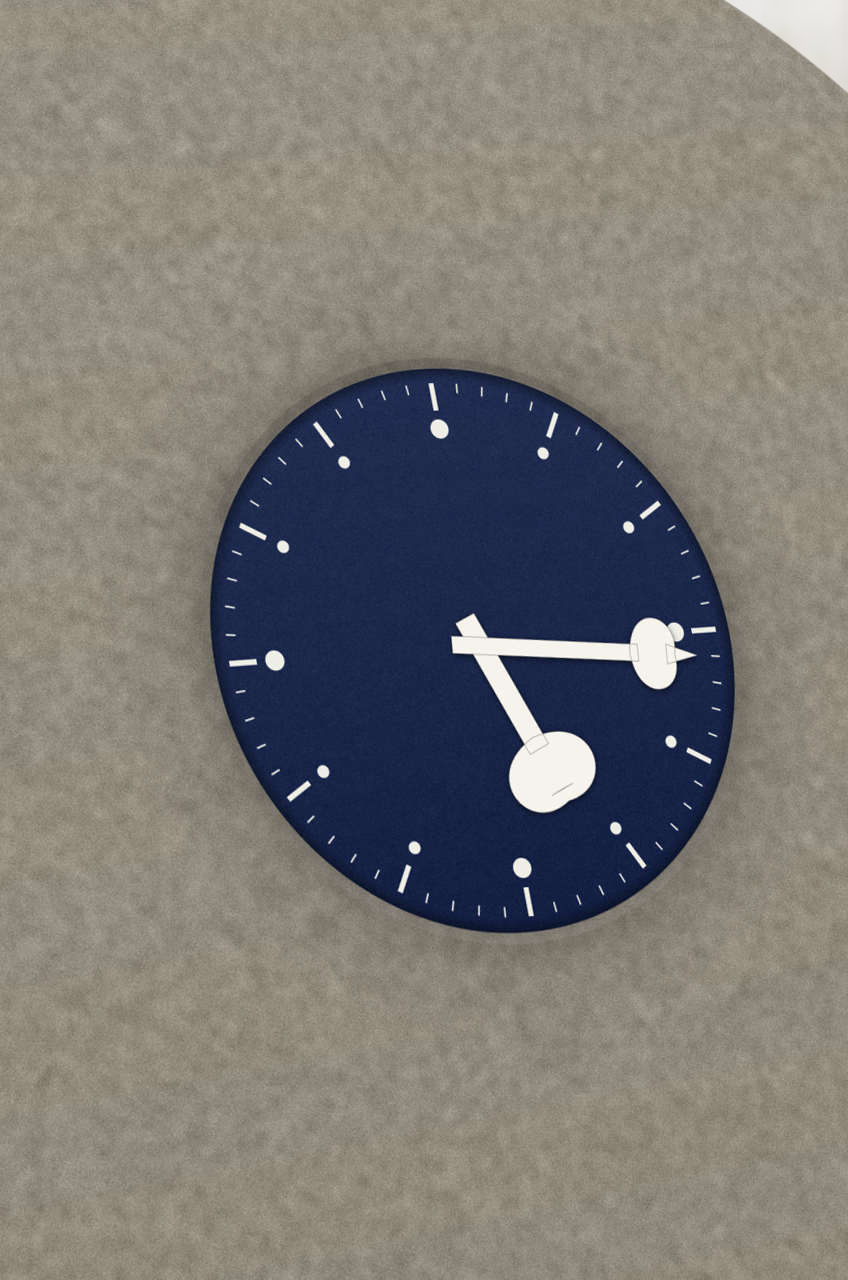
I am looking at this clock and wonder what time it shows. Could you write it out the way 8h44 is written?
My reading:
5h16
